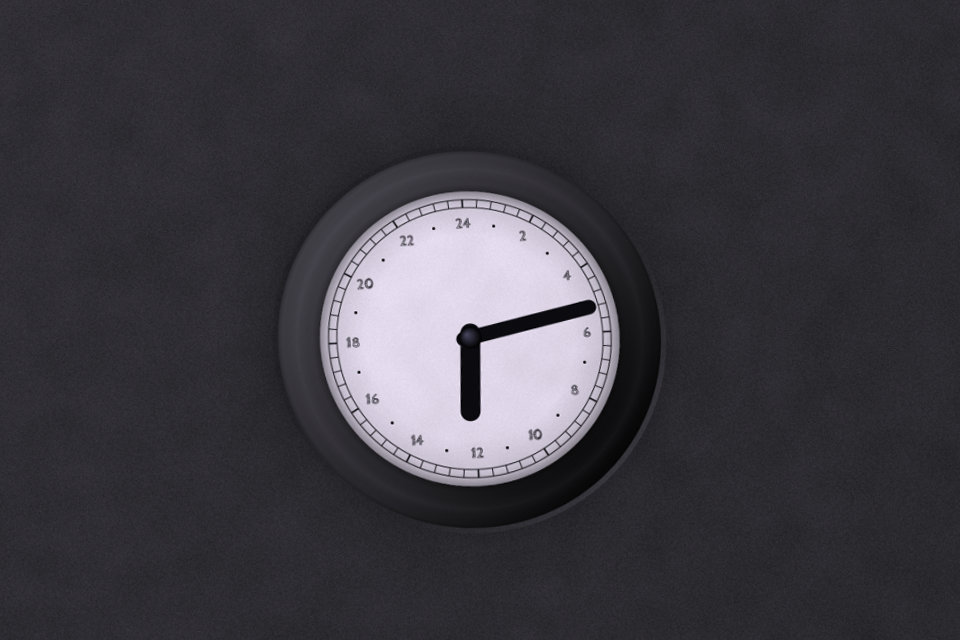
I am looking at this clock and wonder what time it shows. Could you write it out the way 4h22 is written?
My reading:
12h13
